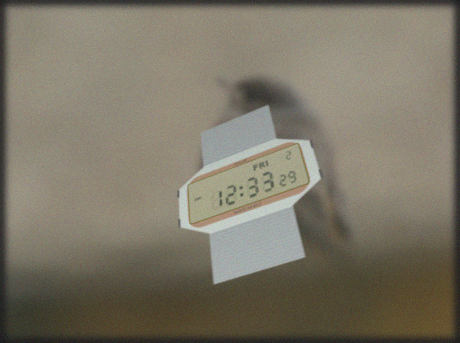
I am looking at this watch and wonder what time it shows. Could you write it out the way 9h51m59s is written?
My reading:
12h33m29s
